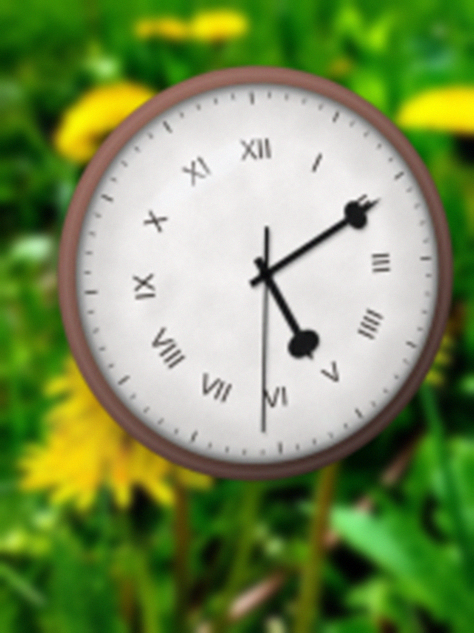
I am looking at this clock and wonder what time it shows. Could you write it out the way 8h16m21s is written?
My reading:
5h10m31s
